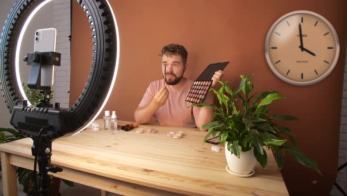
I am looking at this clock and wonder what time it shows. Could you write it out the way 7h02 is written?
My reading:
3h59
